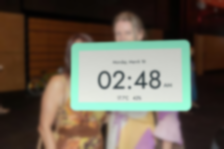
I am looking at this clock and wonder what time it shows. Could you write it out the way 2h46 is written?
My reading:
2h48
